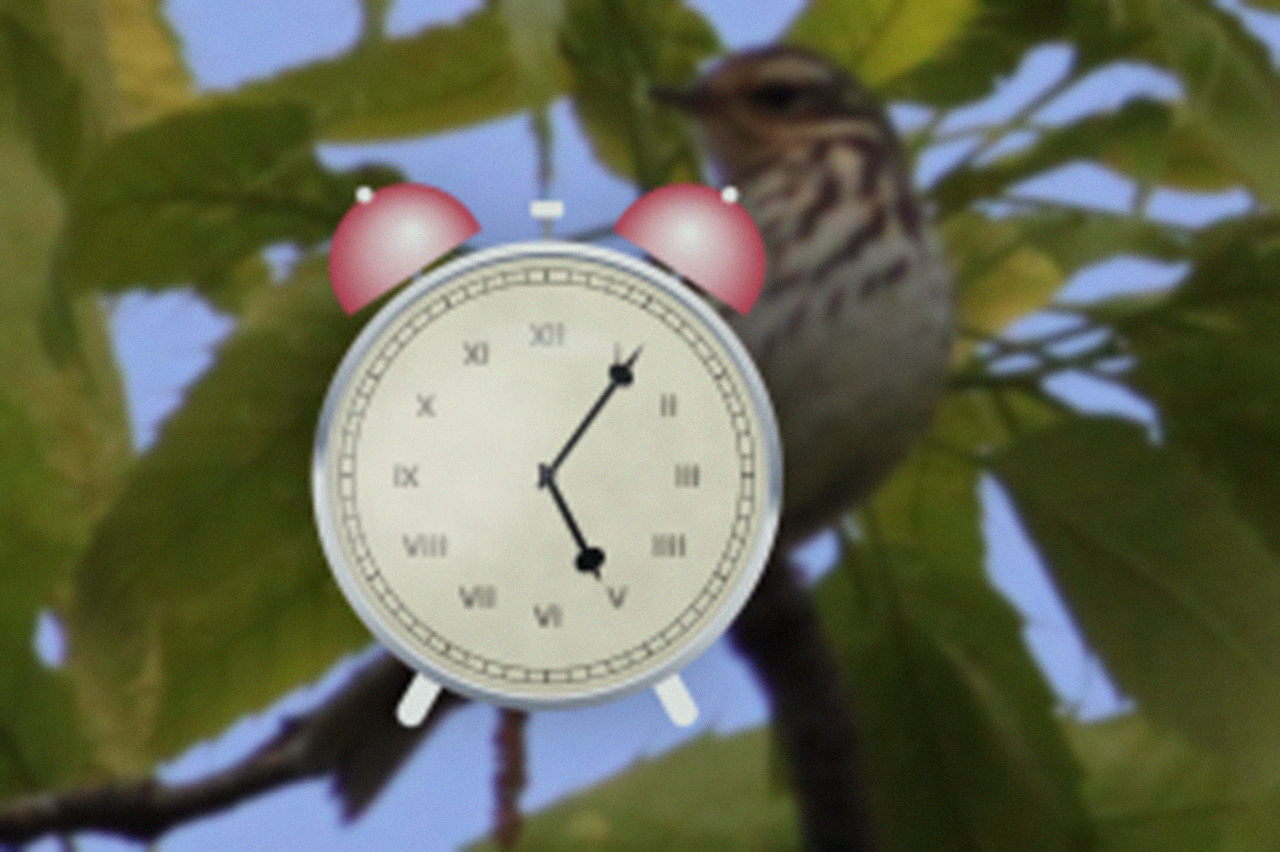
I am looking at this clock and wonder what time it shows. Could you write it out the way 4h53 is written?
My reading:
5h06
